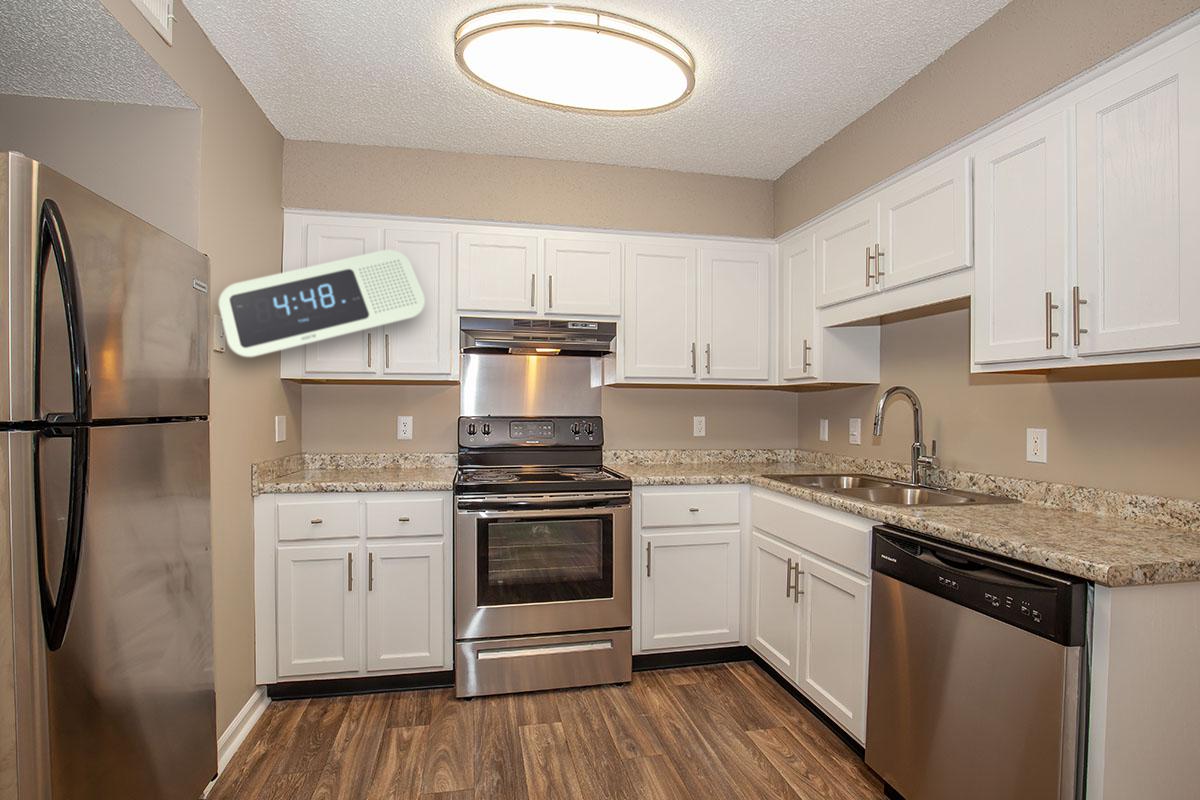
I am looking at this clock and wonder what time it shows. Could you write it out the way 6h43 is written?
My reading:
4h48
